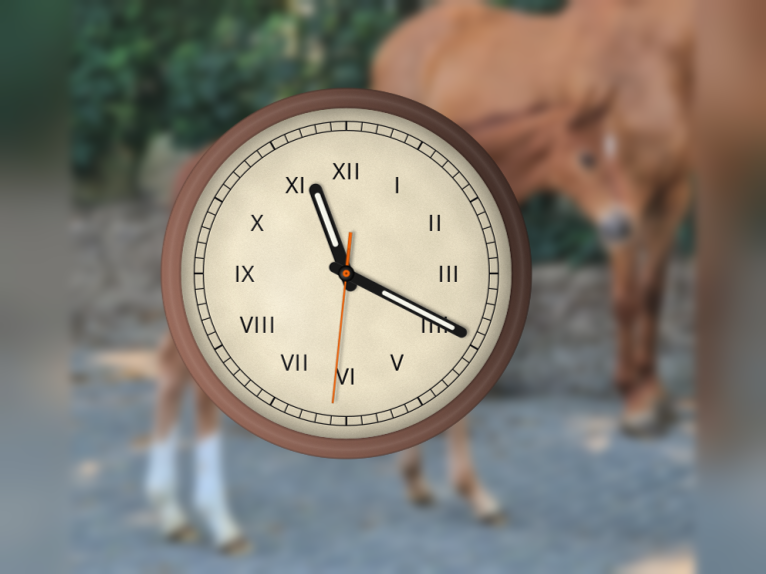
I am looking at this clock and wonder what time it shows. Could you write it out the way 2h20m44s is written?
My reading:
11h19m31s
